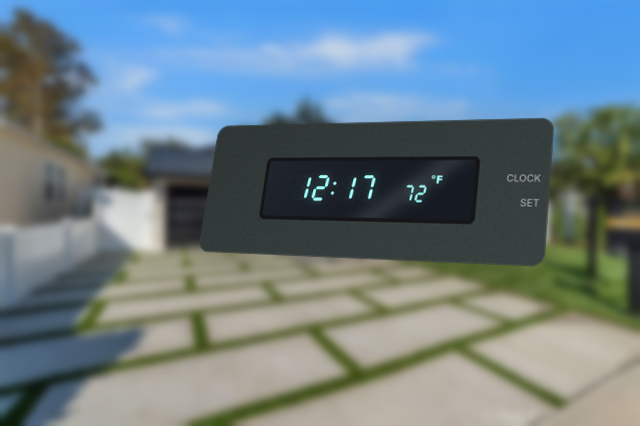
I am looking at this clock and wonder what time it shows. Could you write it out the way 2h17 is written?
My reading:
12h17
